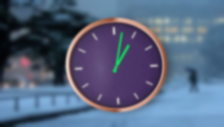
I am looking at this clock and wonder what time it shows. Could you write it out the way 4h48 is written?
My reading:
1h02
